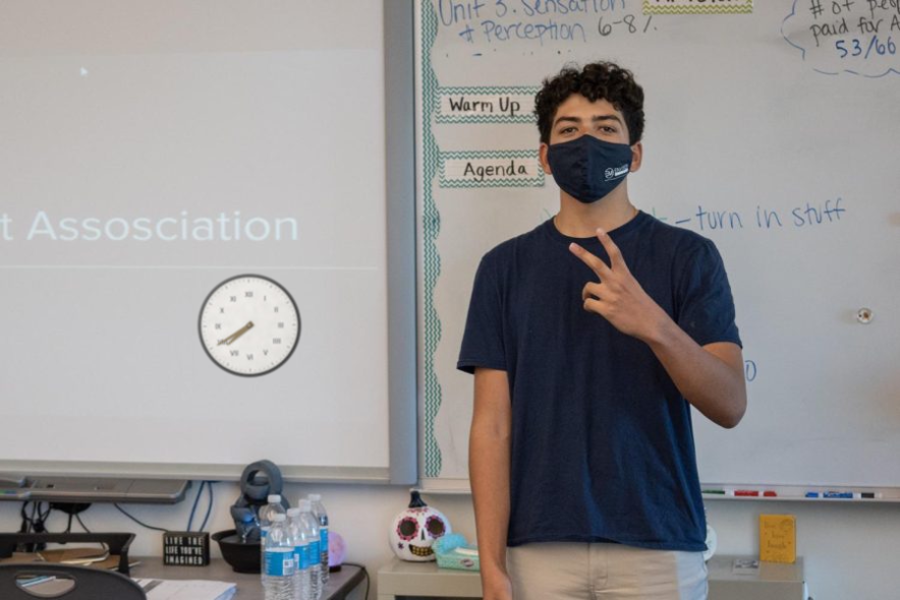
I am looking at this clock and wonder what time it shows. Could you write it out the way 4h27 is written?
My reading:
7h40
